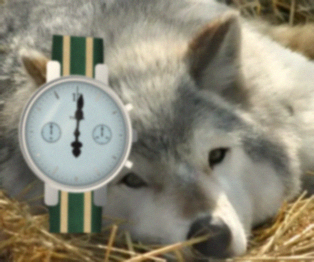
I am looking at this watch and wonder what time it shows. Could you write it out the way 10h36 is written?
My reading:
6h01
